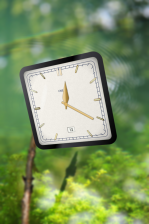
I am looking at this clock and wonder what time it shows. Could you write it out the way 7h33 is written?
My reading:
12h21
